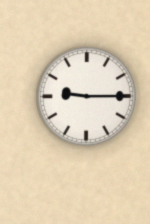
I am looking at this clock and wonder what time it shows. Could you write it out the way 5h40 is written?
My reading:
9h15
